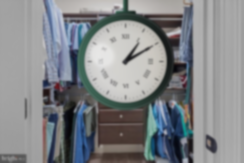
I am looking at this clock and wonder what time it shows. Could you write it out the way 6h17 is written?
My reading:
1h10
